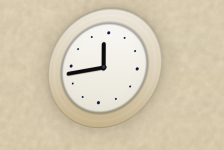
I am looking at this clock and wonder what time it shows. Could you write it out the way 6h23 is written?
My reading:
11h43
